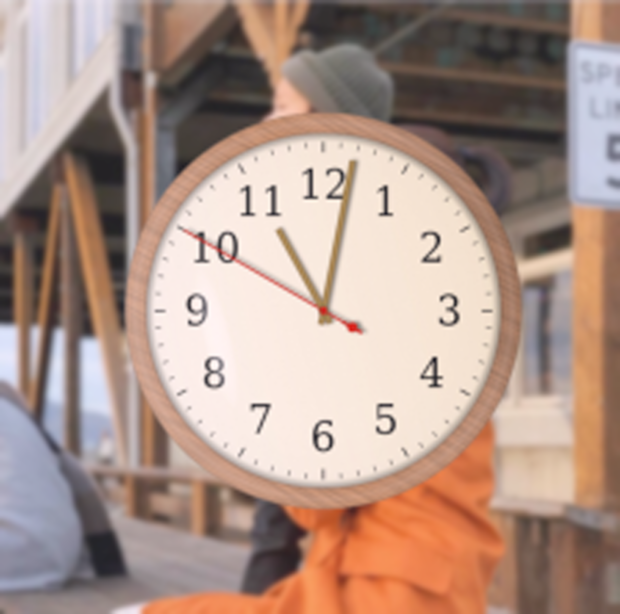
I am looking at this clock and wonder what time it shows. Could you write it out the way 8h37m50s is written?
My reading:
11h01m50s
